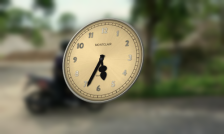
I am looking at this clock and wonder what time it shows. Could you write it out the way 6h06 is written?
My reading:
5h34
